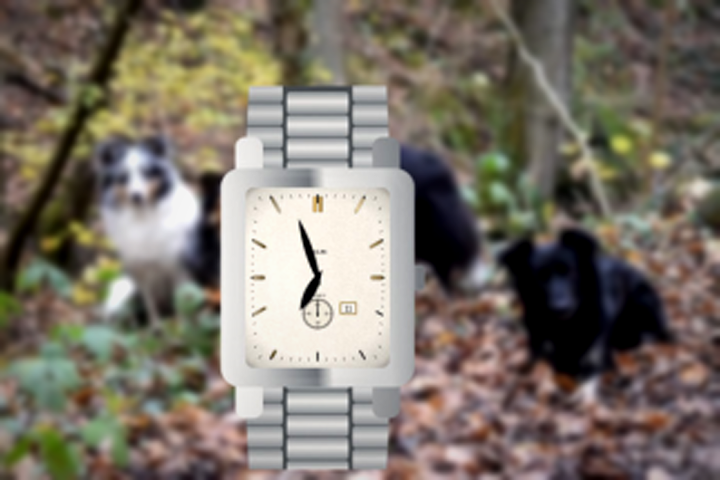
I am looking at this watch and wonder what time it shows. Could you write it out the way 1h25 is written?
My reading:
6h57
